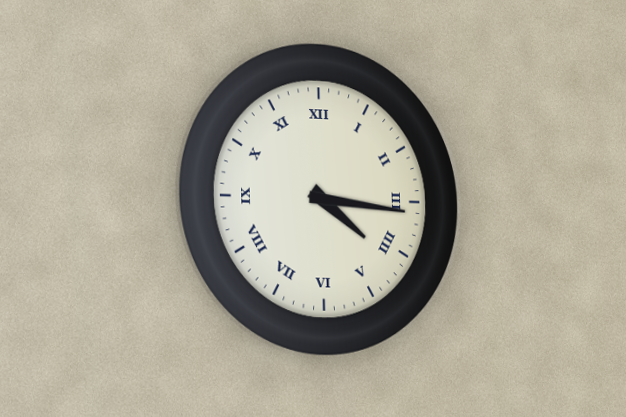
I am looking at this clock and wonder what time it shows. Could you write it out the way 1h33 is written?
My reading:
4h16
